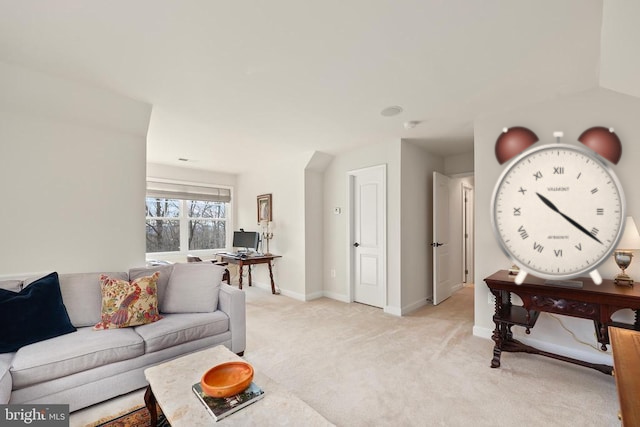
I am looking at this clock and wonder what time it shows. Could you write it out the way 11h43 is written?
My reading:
10h21
